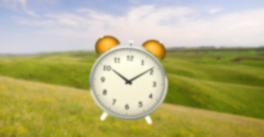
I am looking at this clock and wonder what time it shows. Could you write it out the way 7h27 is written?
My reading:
10h09
